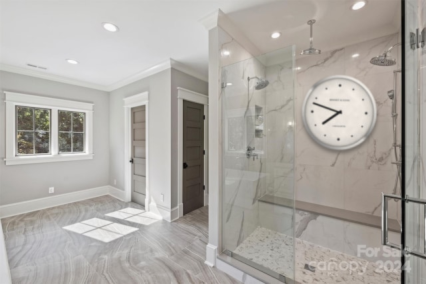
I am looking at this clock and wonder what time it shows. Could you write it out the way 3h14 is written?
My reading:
7h48
